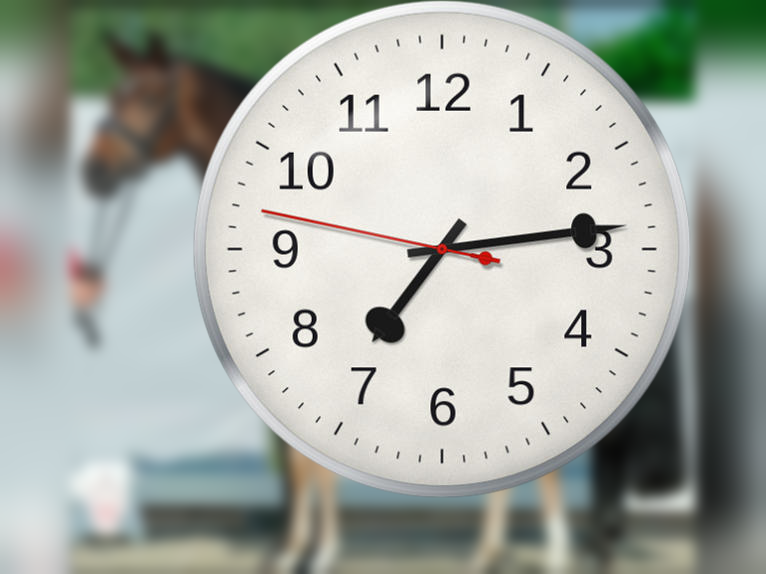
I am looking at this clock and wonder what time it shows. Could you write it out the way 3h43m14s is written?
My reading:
7h13m47s
